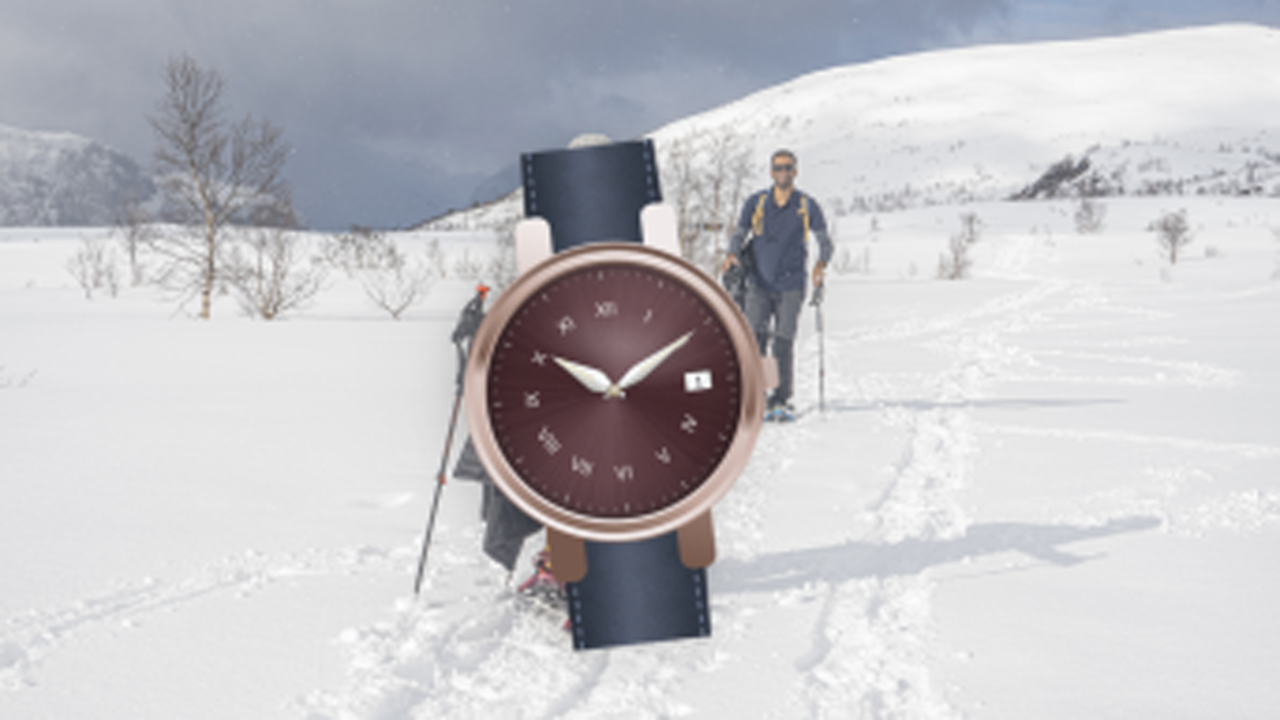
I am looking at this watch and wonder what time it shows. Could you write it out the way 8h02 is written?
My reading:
10h10
